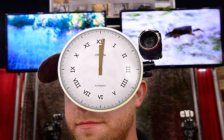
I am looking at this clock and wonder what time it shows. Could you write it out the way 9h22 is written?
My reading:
12h01
